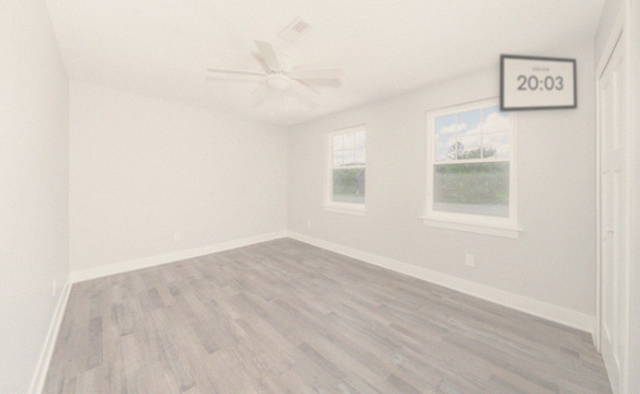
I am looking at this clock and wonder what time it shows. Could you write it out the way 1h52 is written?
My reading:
20h03
